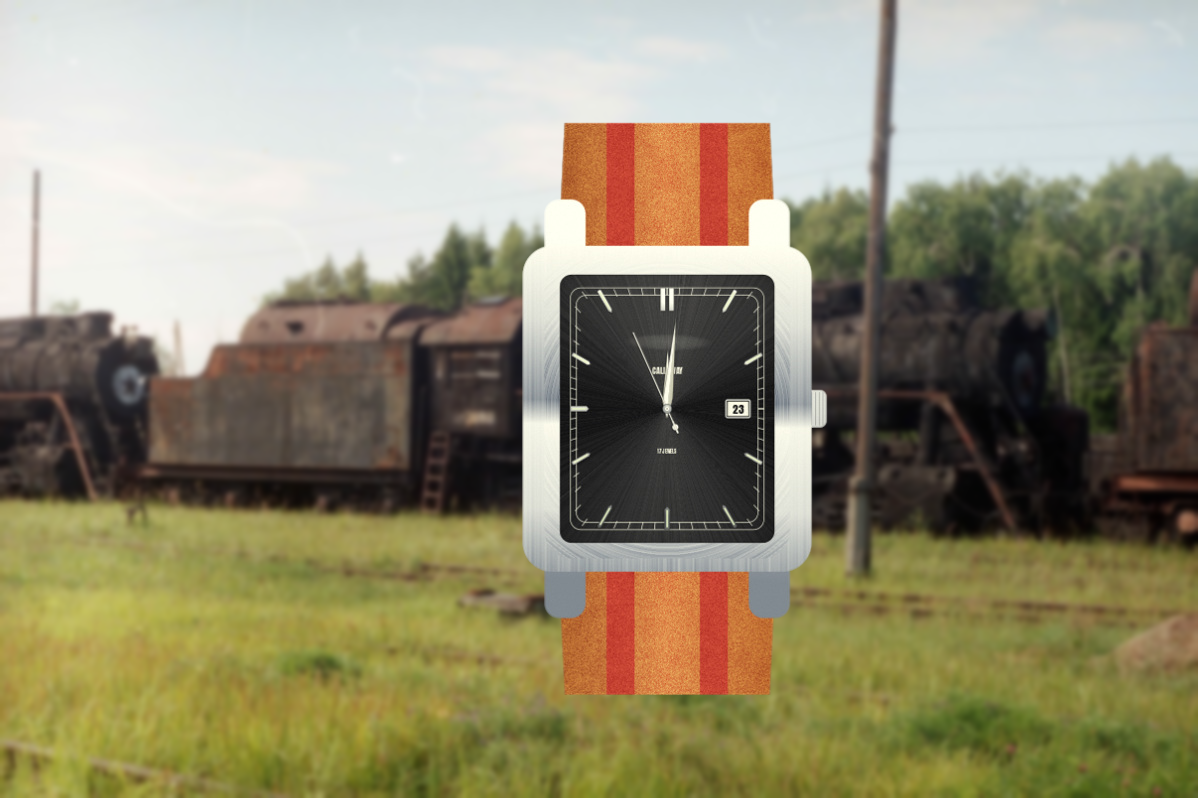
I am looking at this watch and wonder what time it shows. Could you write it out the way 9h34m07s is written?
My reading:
12h00m56s
